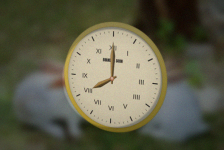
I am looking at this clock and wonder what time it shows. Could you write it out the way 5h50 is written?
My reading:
8h00
